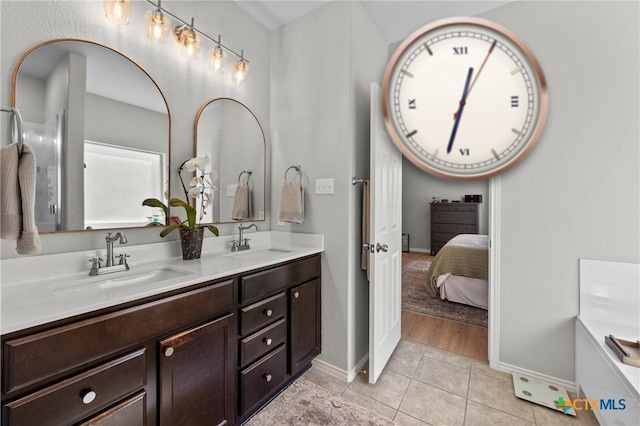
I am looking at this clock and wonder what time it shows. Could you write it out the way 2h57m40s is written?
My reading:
12h33m05s
